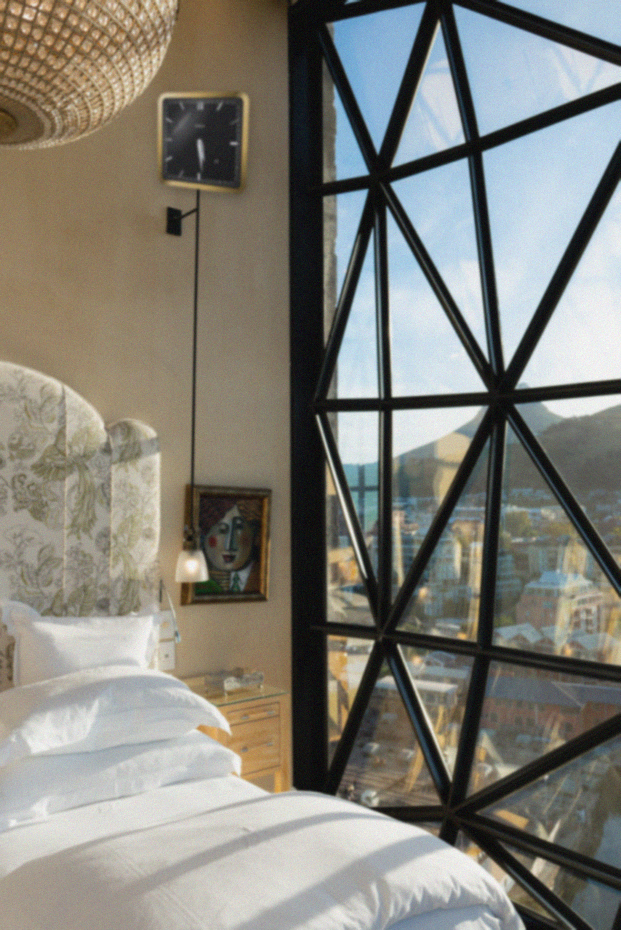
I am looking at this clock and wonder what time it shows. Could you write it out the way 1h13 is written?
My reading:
5h29
